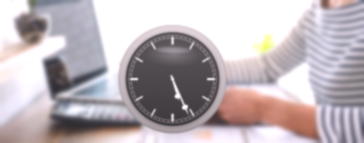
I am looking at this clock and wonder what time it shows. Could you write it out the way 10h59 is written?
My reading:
5h26
